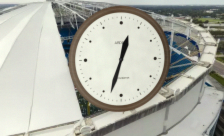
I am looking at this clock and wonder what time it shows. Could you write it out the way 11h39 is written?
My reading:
12h33
